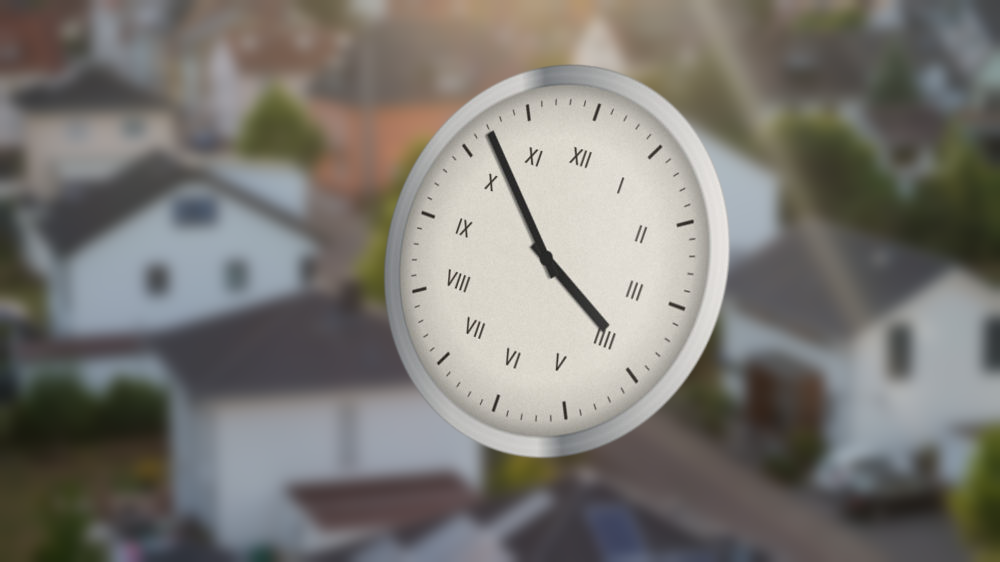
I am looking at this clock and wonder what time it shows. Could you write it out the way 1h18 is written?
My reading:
3h52
